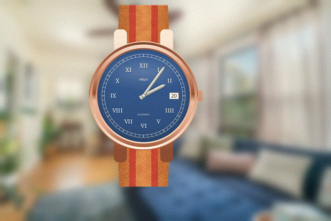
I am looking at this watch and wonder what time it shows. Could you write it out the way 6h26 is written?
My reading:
2h06
